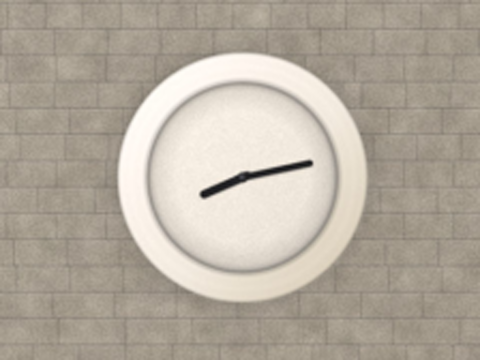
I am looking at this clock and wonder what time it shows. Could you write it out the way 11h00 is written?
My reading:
8h13
